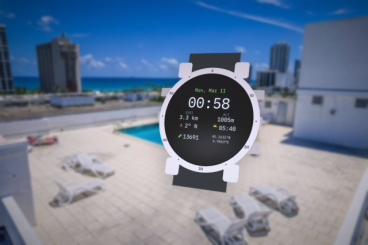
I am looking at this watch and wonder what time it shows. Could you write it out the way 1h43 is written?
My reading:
0h58
